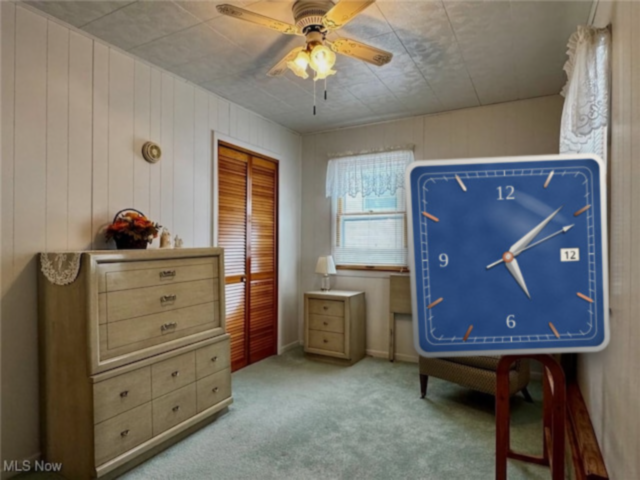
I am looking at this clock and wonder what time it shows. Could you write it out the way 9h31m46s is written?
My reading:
5h08m11s
